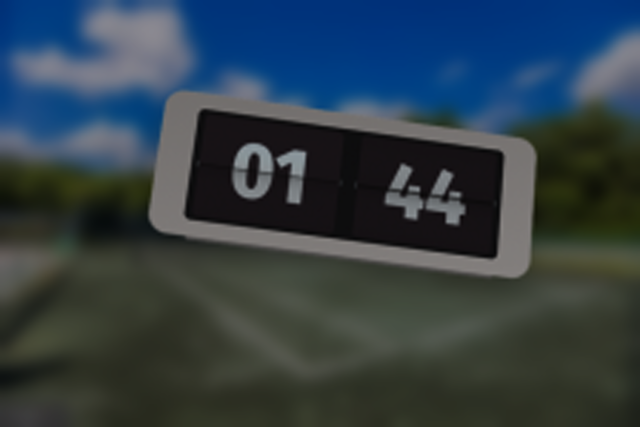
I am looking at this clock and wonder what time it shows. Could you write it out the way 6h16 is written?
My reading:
1h44
